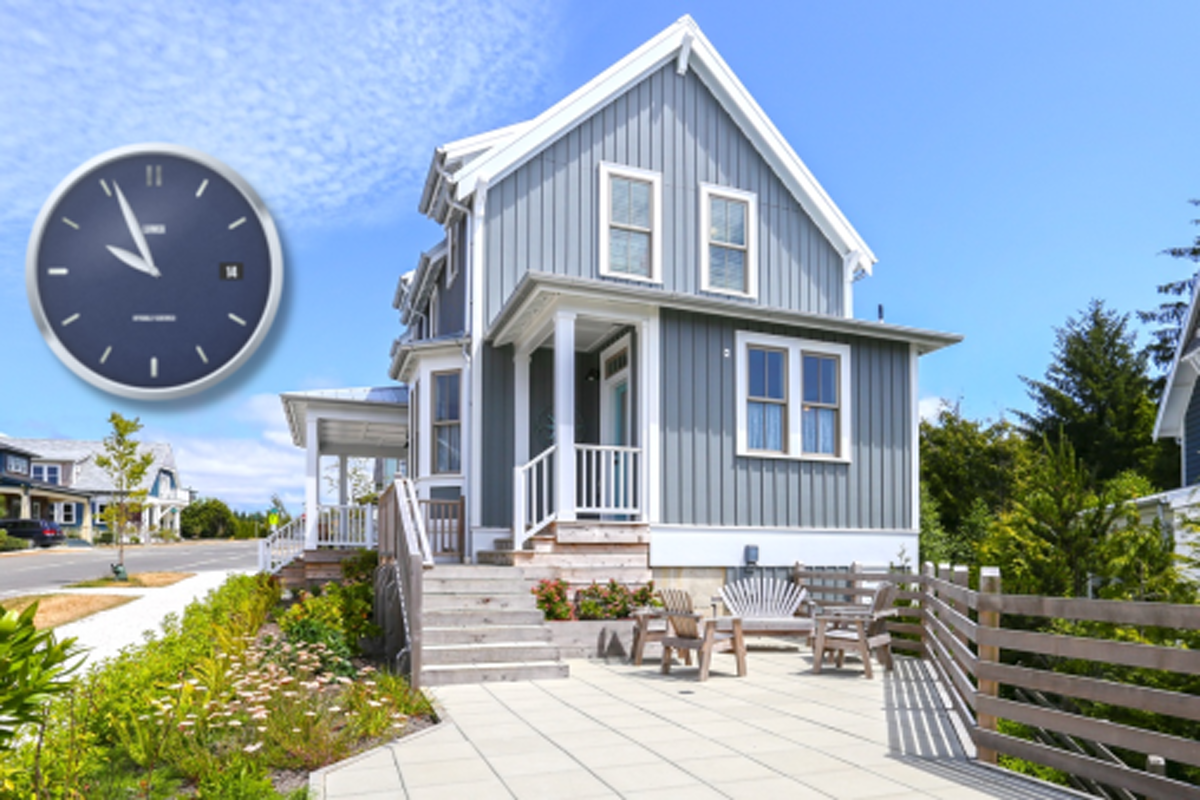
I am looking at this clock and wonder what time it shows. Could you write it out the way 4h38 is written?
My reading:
9h56
